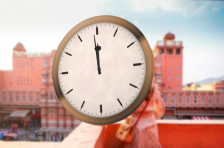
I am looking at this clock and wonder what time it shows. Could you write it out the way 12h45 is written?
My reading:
11h59
